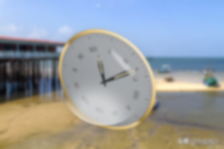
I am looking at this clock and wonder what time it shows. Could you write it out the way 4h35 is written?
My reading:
12h13
